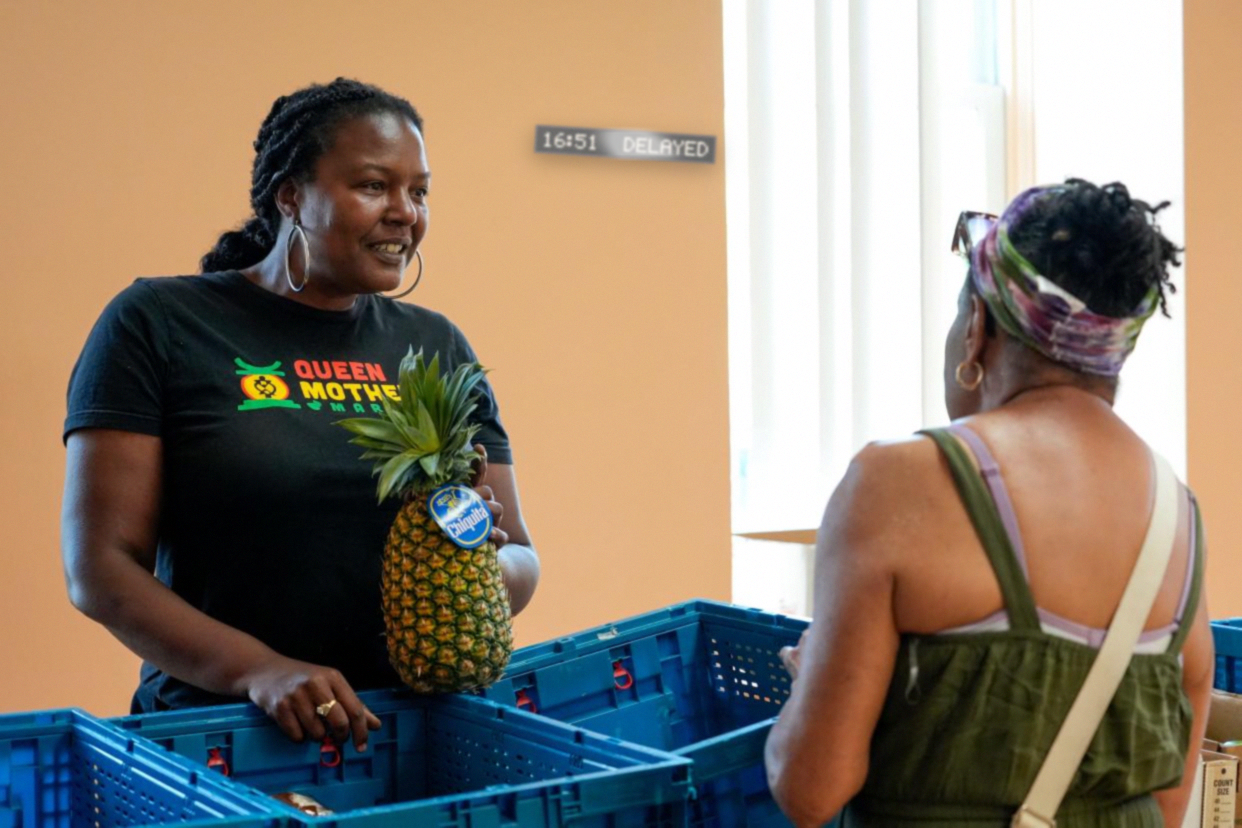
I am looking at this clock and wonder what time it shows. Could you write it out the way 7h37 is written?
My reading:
16h51
